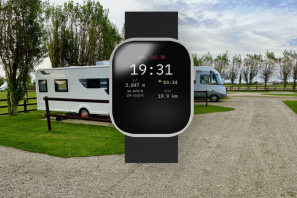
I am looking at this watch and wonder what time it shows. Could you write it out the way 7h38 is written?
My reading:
19h31
